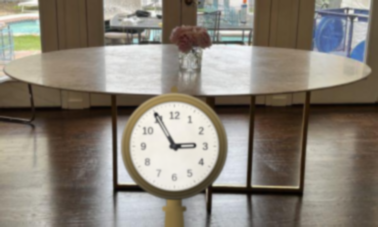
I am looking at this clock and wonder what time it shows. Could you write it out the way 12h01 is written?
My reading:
2h55
